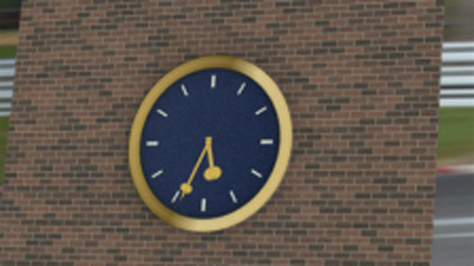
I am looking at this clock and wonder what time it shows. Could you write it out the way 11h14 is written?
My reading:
5h34
